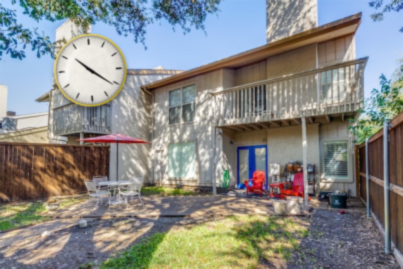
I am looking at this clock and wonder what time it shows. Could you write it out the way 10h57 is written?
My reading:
10h21
